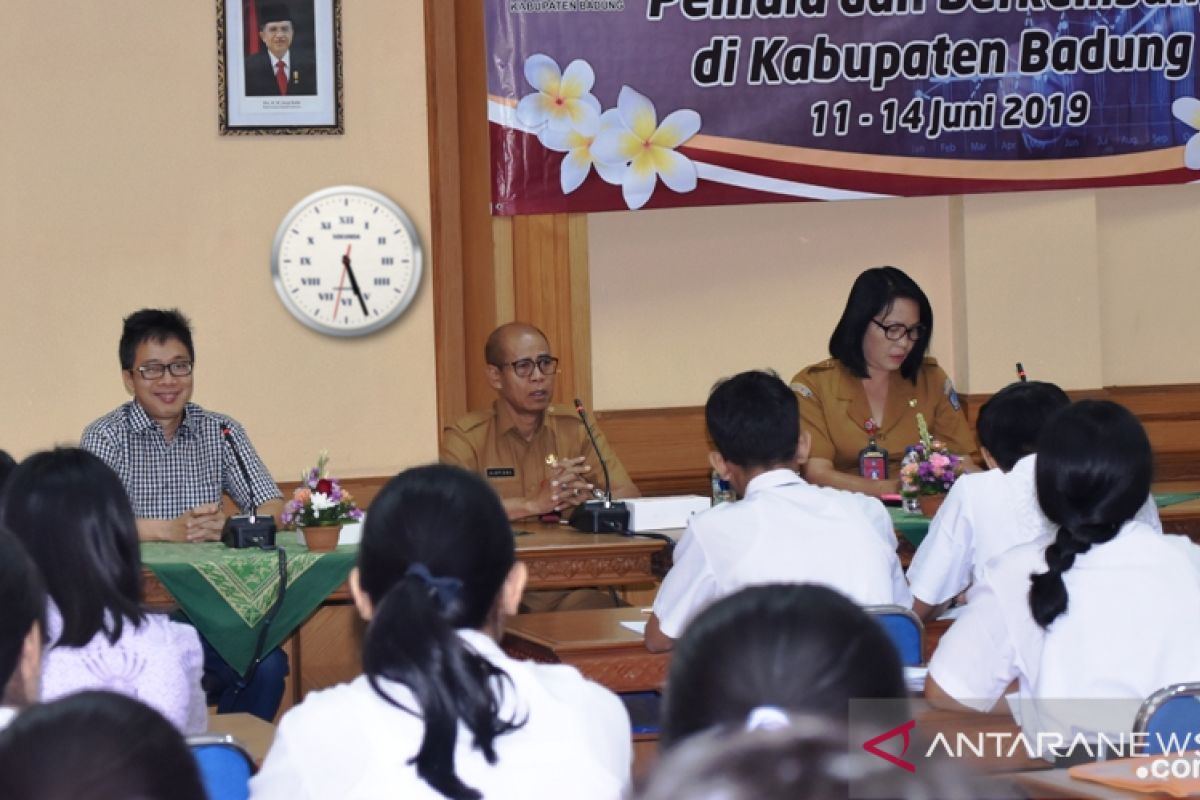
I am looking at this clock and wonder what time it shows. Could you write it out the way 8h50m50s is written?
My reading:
5h26m32s
